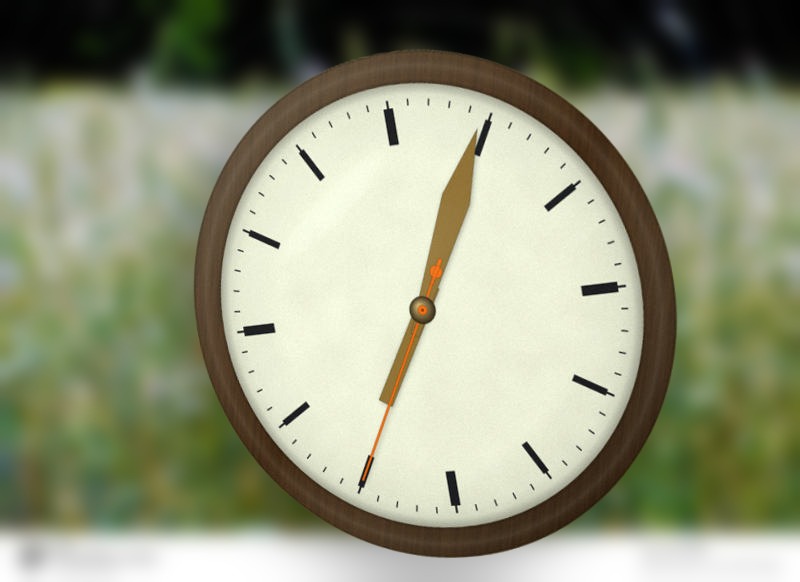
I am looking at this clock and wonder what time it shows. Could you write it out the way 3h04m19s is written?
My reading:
7h04m35s
